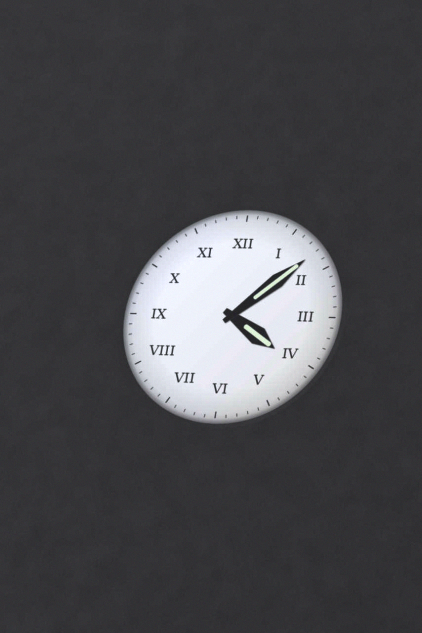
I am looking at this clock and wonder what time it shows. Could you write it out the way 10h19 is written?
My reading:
4h08
